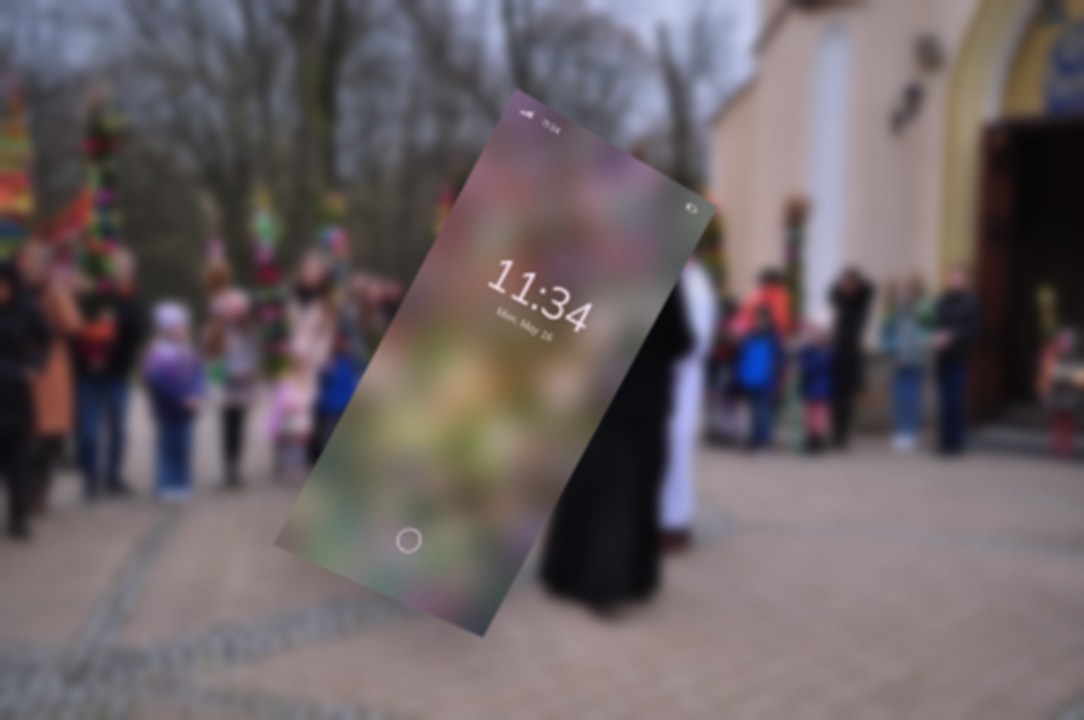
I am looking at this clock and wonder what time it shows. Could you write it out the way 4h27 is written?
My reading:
11h34
